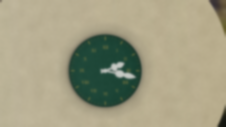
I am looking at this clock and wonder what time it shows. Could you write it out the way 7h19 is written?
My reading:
2h17
